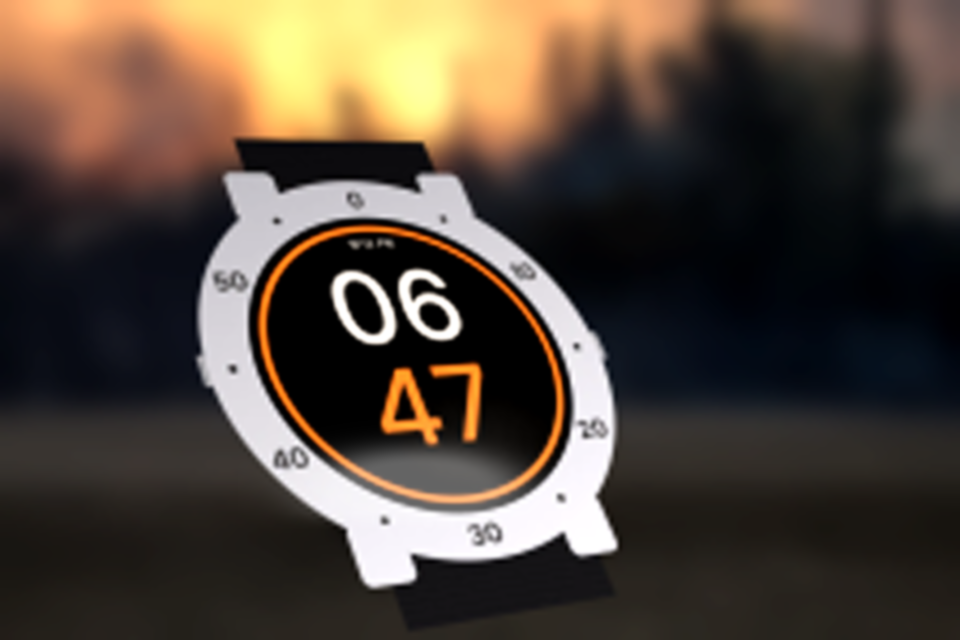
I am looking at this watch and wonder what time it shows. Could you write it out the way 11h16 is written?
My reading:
6h47
